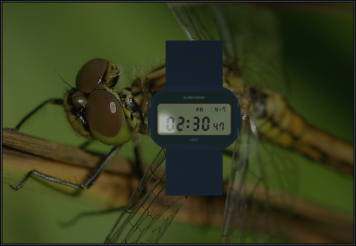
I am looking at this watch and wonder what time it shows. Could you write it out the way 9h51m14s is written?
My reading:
2h30m47s
